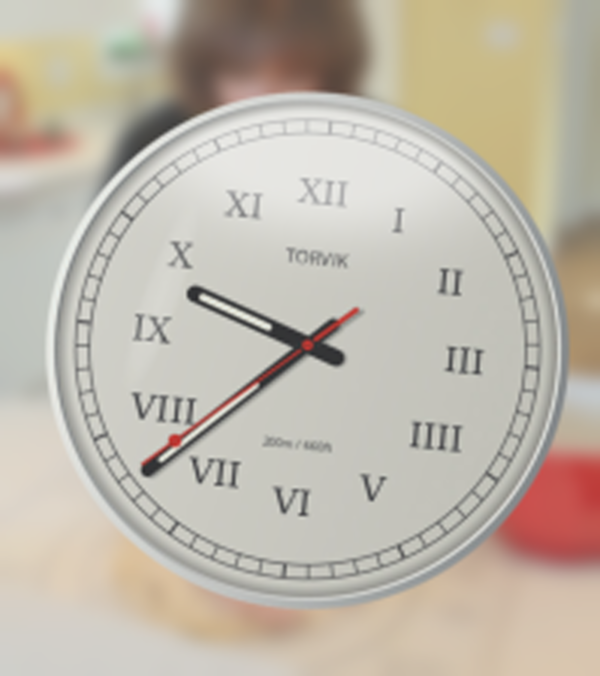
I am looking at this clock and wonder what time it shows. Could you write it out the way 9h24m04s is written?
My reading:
9h37m38s
